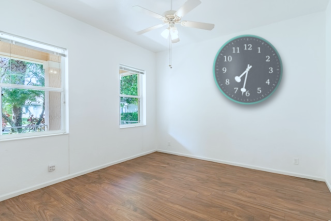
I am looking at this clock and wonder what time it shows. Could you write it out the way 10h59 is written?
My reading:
7h32
